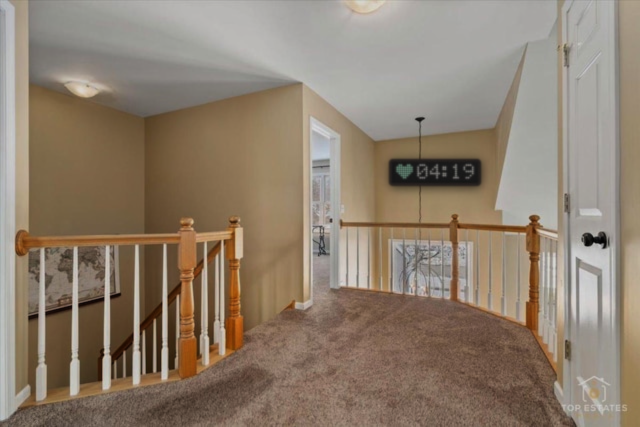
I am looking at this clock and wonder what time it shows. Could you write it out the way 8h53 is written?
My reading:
4h19
